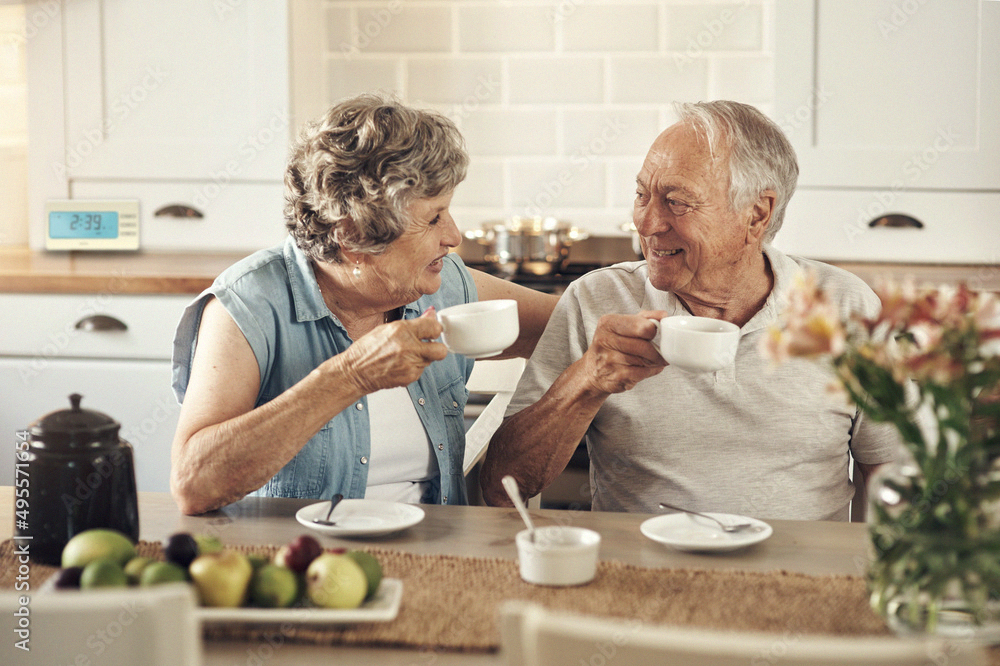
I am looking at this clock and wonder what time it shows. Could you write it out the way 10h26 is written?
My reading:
2h39
